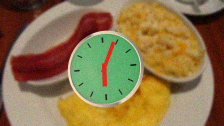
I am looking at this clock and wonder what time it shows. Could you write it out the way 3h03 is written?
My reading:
6h04
